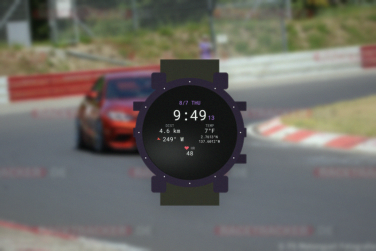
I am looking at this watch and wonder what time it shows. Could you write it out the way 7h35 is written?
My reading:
9h49
